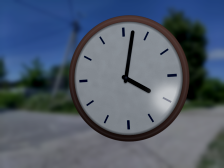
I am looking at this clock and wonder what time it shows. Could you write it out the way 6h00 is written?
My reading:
4h02
